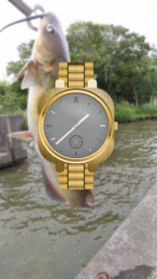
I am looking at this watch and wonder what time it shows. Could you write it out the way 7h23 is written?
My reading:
1h38
